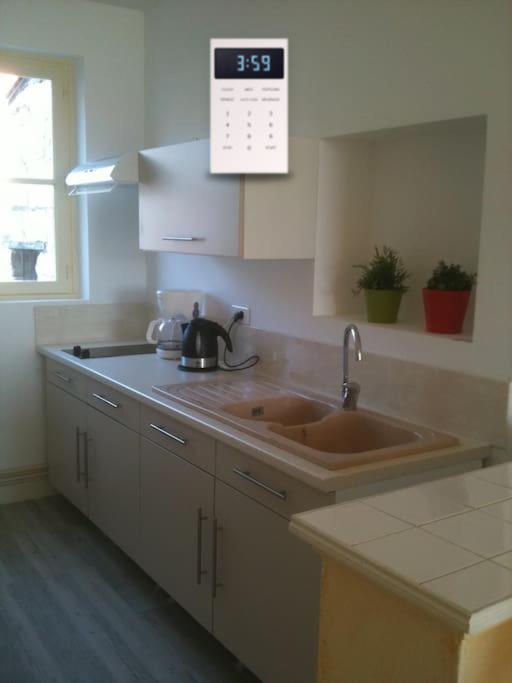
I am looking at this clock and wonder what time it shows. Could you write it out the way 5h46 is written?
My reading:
3h59
